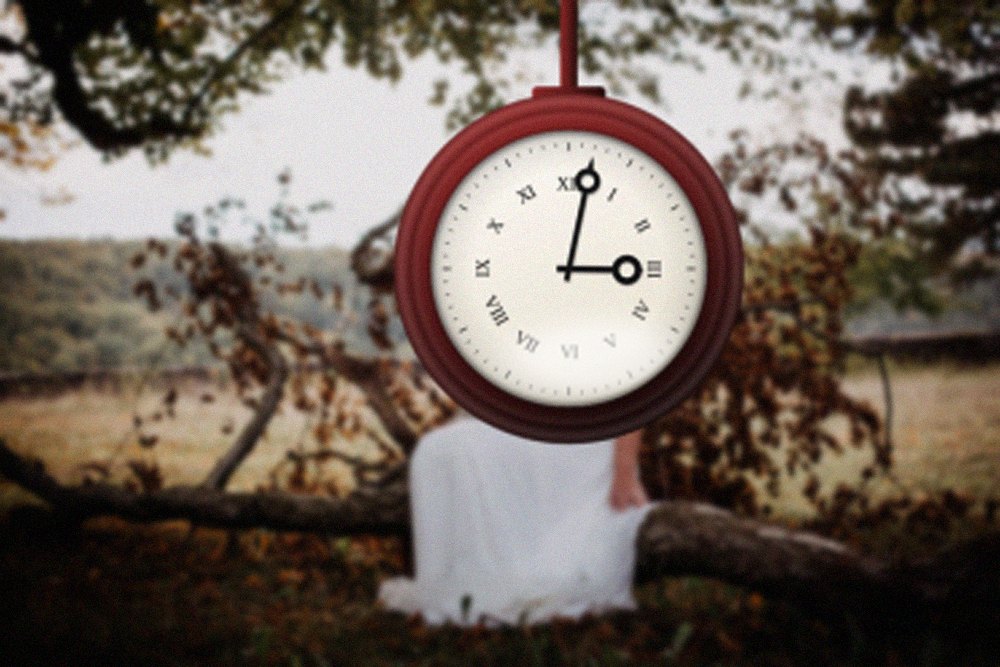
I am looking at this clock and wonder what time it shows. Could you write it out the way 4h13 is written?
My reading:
3h02
